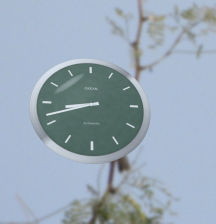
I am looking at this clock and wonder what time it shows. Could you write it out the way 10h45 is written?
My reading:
8h42
